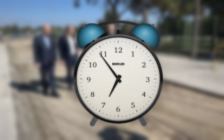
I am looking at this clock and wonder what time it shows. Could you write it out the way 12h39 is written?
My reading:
6h54
